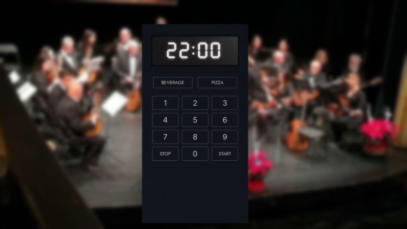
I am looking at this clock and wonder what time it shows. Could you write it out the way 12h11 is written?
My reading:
22h00
